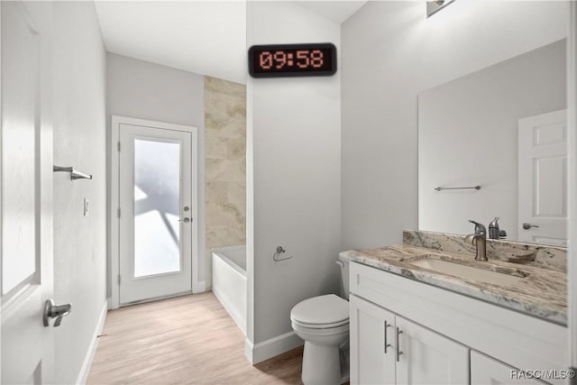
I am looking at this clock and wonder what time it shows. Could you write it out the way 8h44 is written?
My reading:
9h58
